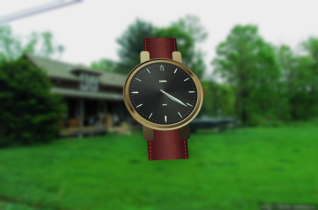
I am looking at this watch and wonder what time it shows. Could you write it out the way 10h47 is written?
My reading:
4h21
